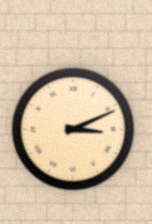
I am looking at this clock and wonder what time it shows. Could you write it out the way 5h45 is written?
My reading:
3h11
